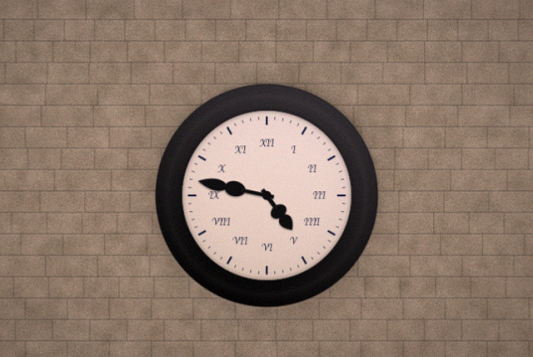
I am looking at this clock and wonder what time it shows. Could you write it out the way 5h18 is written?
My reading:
4h47
